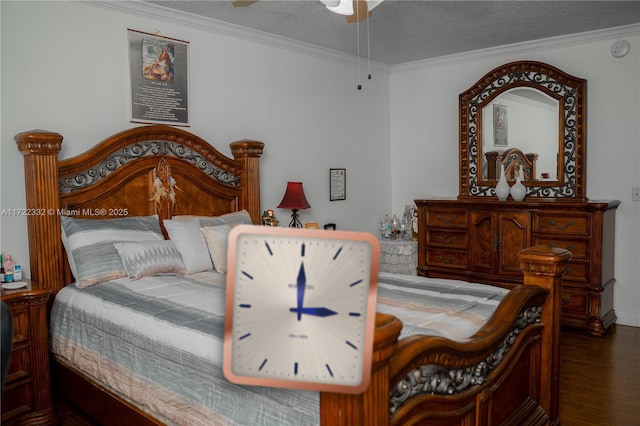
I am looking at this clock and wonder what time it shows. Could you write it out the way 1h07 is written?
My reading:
3h00
